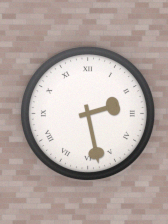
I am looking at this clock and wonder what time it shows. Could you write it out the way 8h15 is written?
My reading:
2h28
